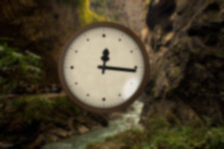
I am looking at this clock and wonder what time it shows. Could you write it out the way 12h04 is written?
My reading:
12h16
